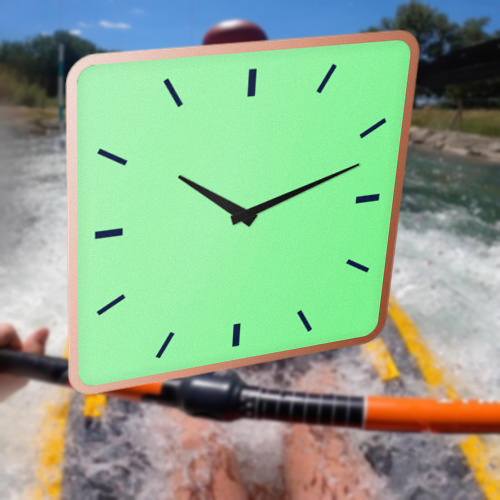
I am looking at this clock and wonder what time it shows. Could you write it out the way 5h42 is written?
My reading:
10h12
